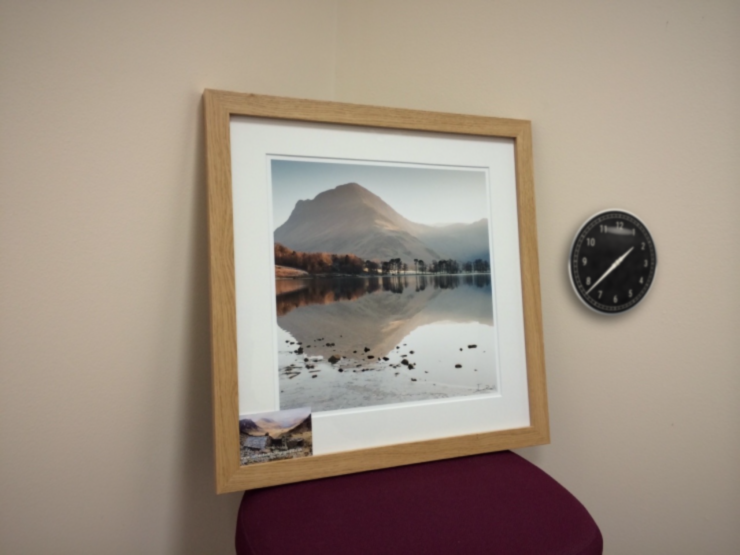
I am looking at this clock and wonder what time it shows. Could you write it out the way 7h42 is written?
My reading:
1h38
